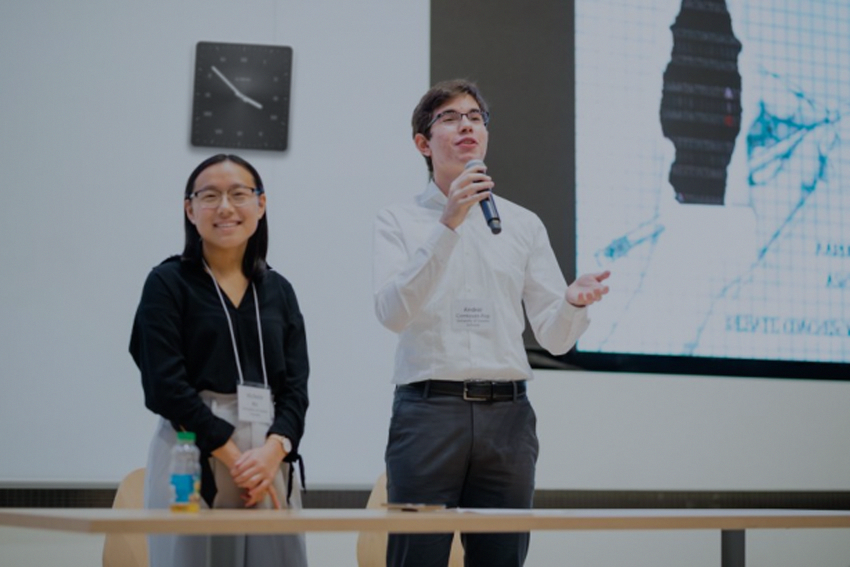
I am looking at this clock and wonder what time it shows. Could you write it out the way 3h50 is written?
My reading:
3h52
